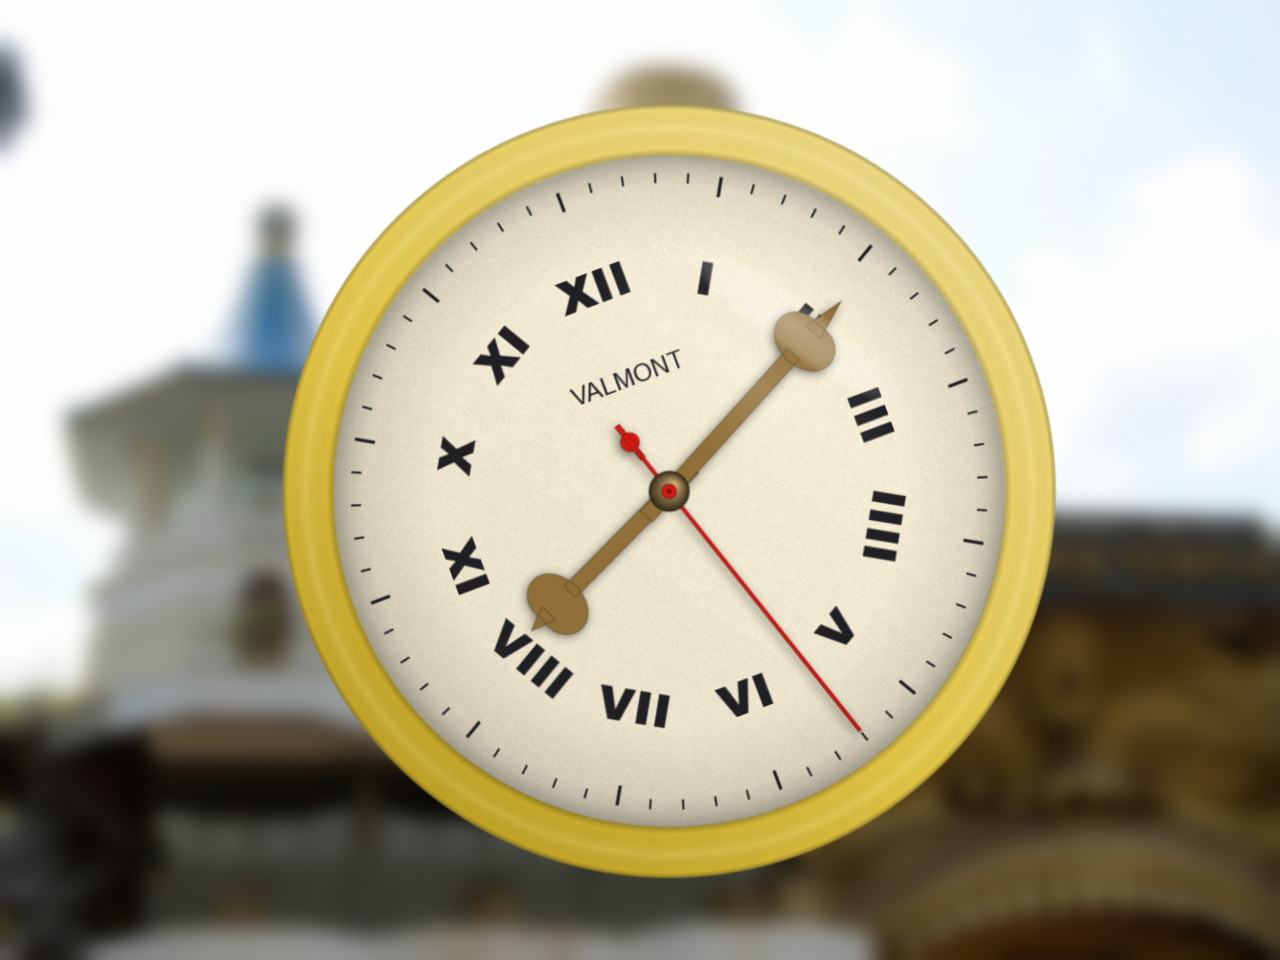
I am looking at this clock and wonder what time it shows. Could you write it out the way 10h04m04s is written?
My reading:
8h10m27s
